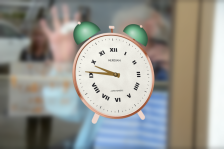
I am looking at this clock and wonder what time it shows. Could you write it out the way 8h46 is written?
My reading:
9h46
